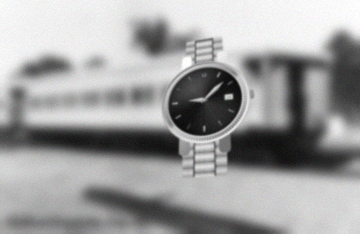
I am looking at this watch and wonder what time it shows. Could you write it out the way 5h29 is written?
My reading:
9h08
